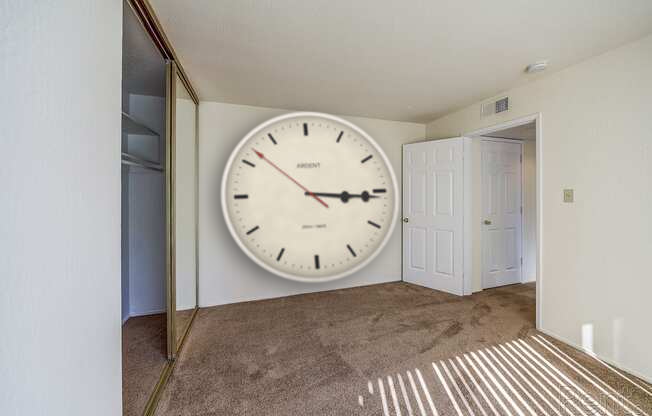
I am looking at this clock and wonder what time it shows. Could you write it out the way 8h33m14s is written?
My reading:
3h15m52s
